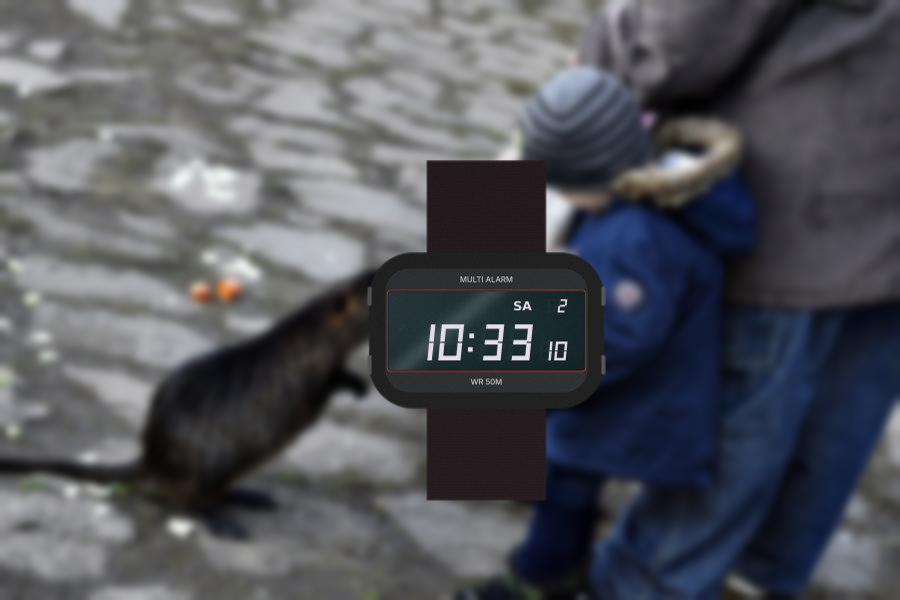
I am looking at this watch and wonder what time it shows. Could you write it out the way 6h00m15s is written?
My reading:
10h33m10s
